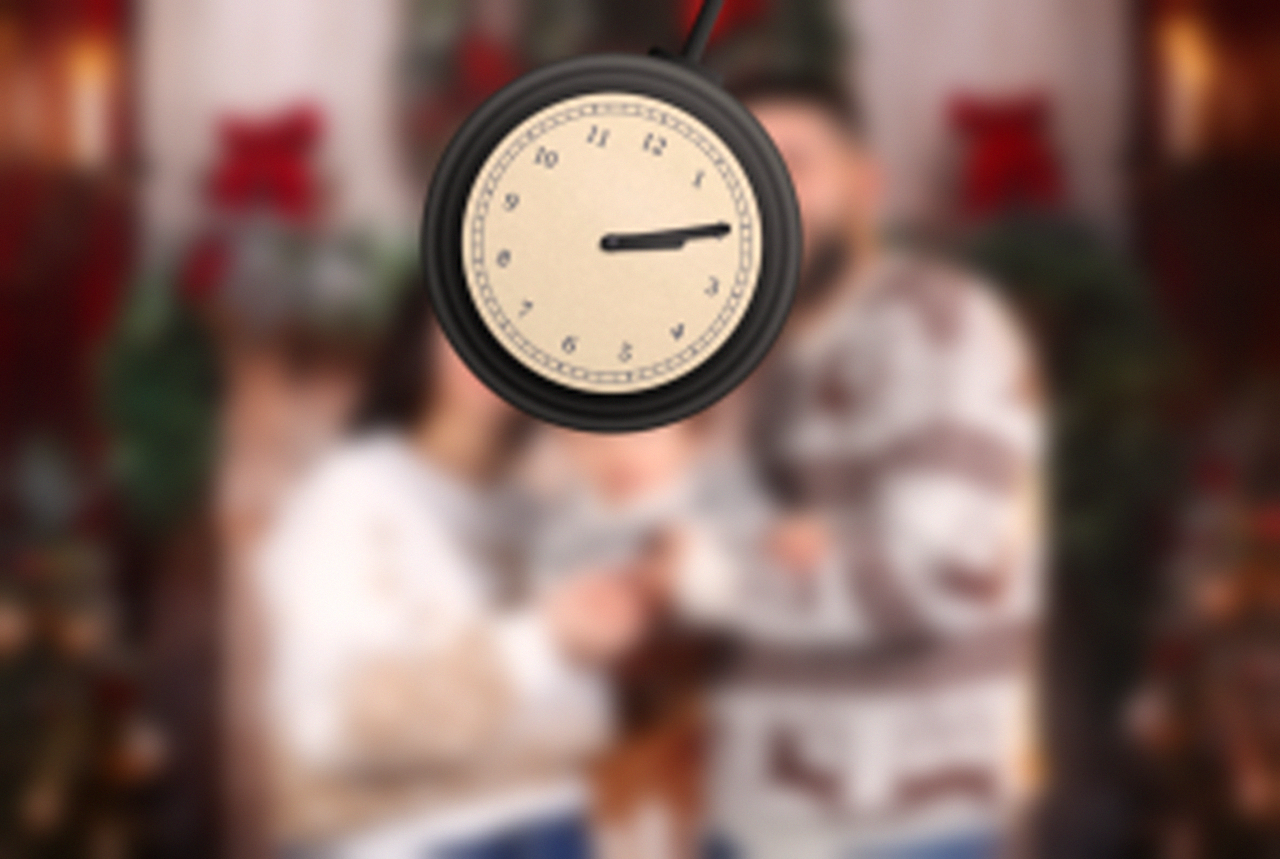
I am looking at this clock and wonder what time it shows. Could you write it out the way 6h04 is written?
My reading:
2h10
